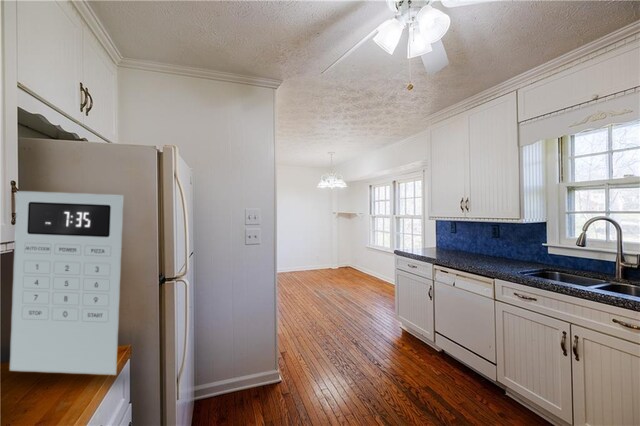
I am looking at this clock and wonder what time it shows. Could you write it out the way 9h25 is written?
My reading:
7h35
